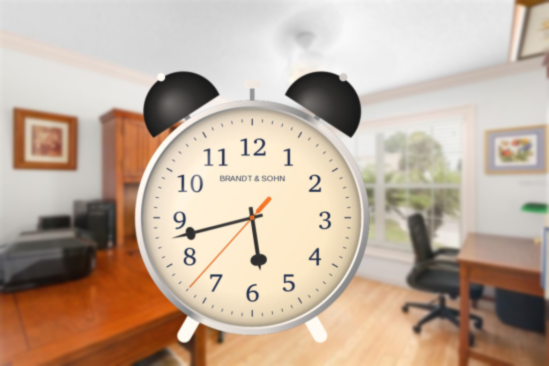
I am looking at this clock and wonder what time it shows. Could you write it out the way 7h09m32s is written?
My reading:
5h42m37s
